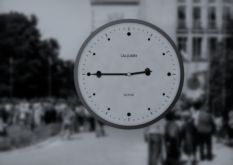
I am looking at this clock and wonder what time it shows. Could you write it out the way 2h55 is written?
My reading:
2h45
